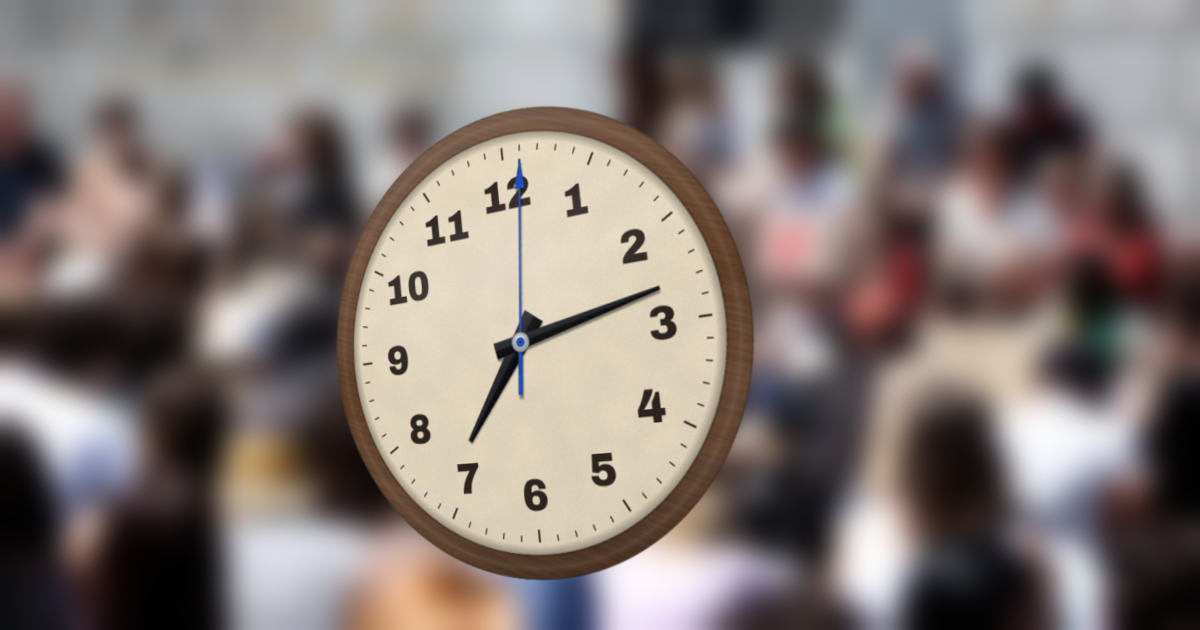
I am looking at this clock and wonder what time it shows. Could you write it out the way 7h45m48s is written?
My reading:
7h13m01s
